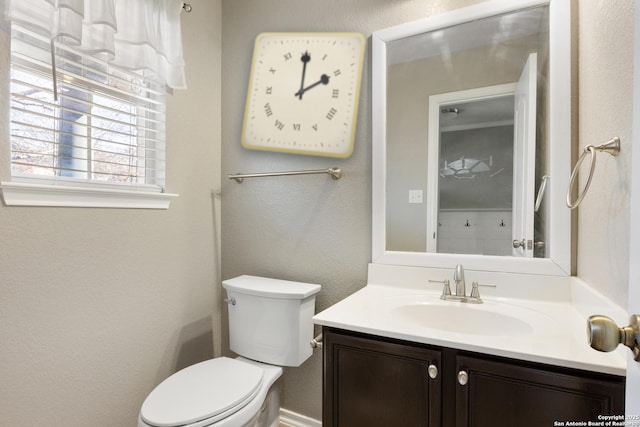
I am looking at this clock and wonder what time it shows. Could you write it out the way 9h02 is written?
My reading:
2h00
